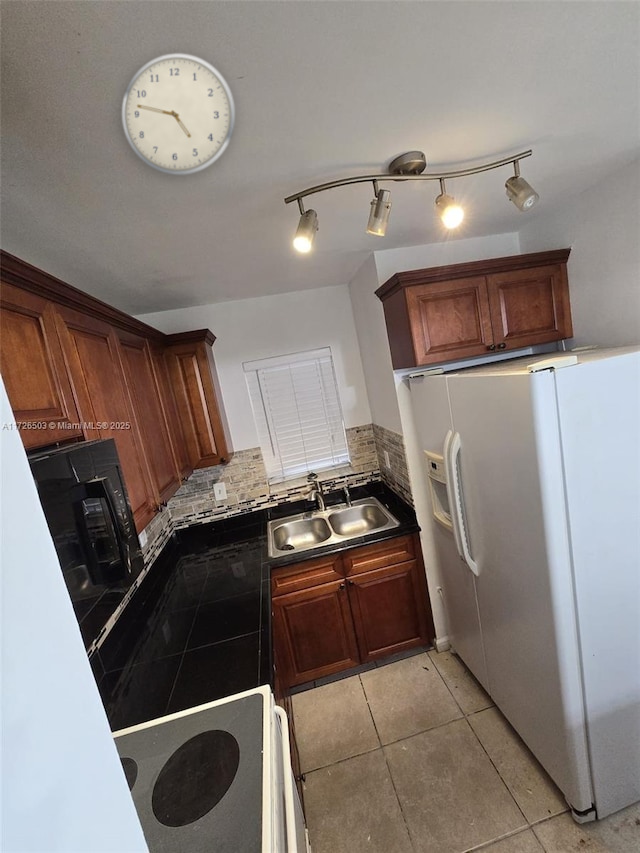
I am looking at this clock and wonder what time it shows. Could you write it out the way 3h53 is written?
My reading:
4h47
